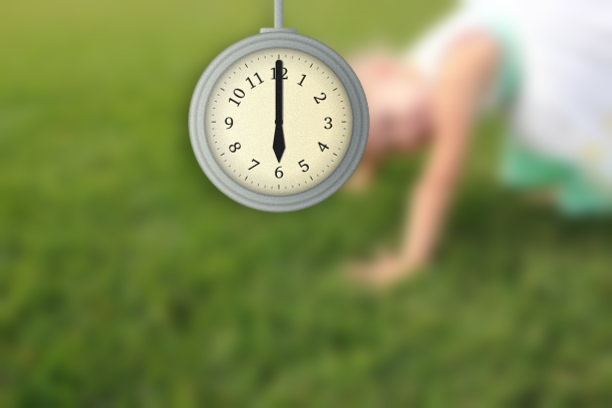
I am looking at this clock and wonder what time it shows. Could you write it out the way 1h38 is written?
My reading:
6h00
